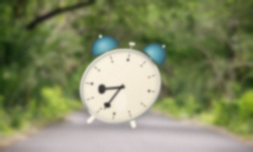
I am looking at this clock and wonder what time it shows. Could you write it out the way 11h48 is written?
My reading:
8h34
